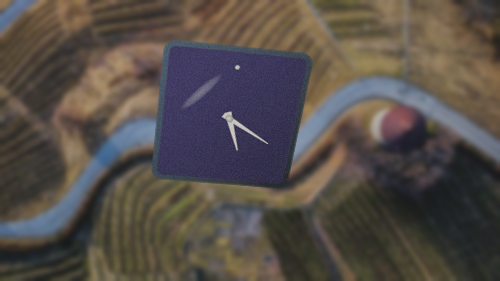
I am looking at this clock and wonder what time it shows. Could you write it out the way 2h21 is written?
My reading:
5h20
